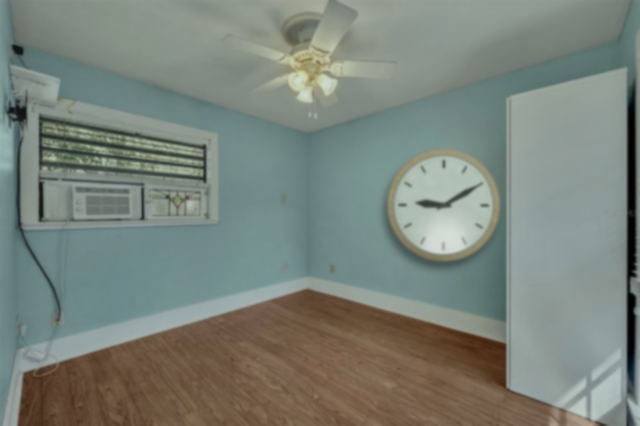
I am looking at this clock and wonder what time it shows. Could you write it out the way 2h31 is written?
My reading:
9h10
